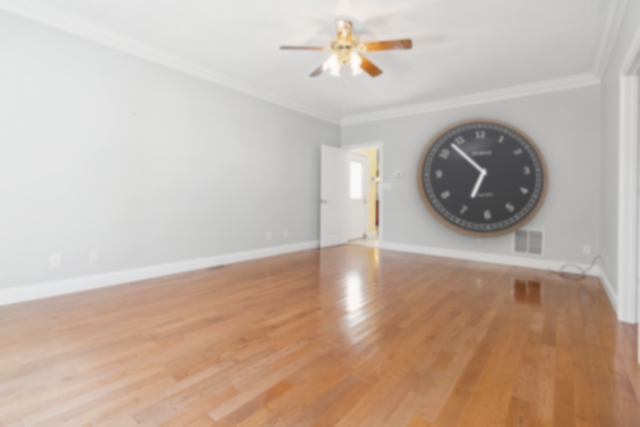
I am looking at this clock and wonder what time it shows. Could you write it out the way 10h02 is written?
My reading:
6h53
